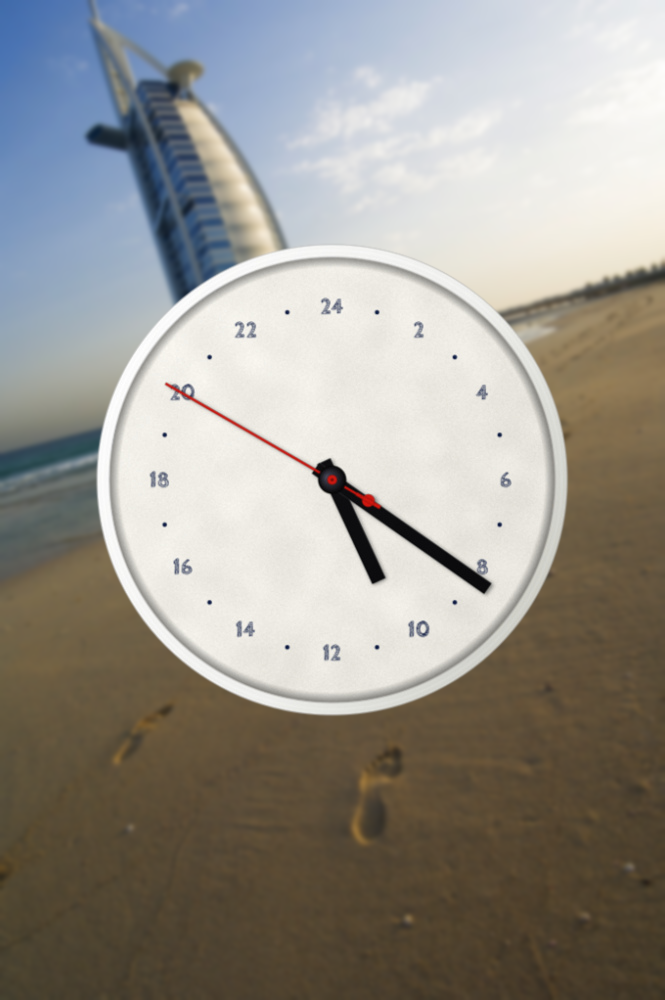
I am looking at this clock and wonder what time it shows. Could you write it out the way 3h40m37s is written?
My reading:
10h20m50s
